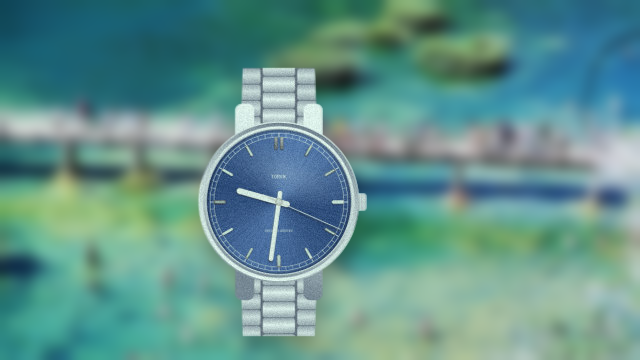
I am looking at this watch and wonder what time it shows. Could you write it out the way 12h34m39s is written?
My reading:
9h31m19s
